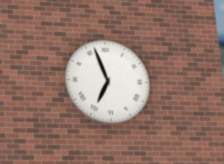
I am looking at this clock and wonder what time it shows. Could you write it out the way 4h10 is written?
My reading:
6h57
